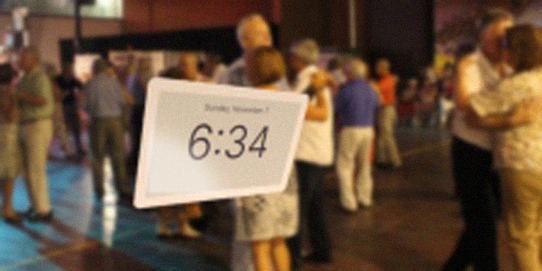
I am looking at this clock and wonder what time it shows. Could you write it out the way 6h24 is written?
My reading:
6h34
